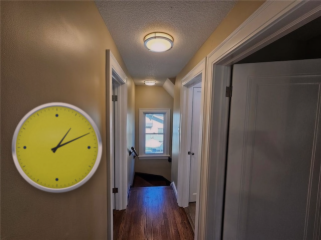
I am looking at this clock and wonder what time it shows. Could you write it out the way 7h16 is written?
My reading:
1h11
